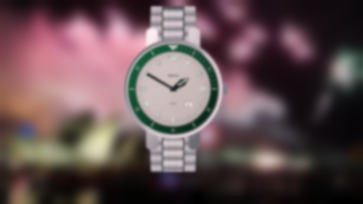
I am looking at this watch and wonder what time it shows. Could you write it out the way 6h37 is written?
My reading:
1h50
